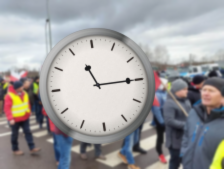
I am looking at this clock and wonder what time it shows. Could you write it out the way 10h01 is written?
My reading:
11h15
